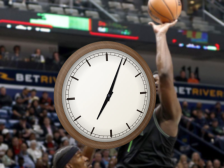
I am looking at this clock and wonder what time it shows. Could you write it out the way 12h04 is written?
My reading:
7h04
